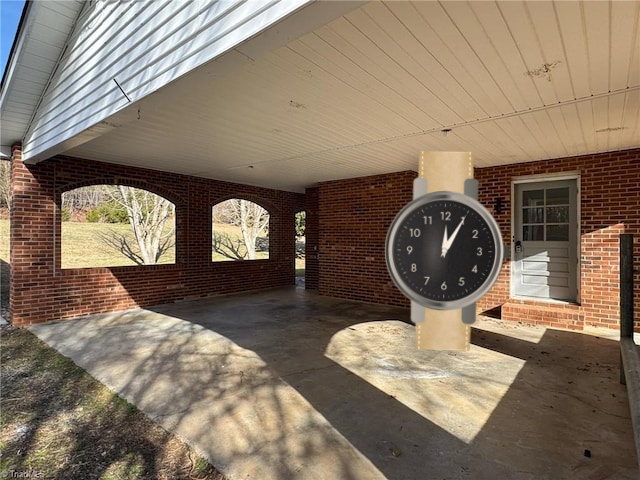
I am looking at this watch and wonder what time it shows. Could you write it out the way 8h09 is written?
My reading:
12h05
